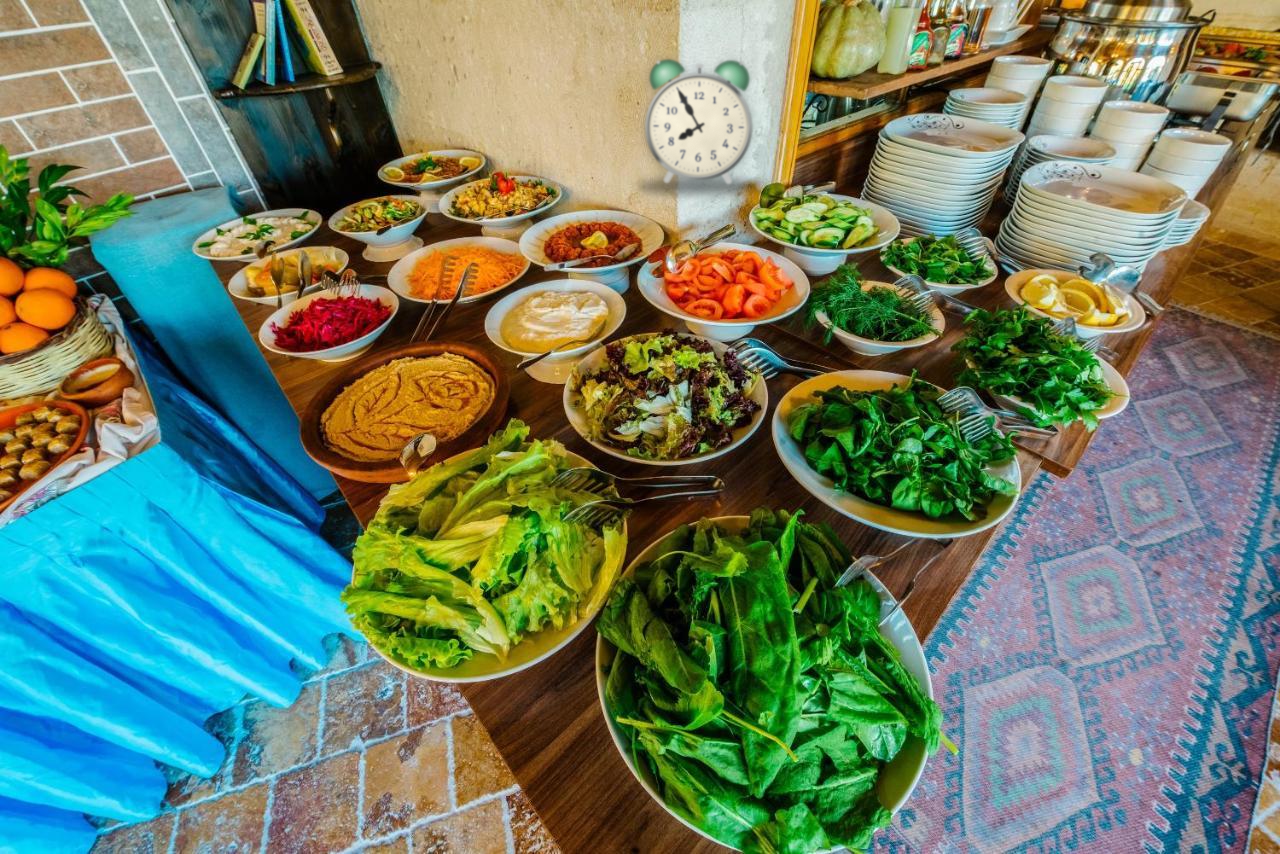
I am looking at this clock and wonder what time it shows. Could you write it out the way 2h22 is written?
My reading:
7h55
